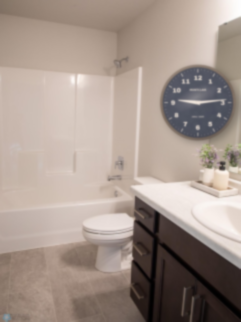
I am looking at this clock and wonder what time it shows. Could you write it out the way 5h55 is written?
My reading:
9h14
